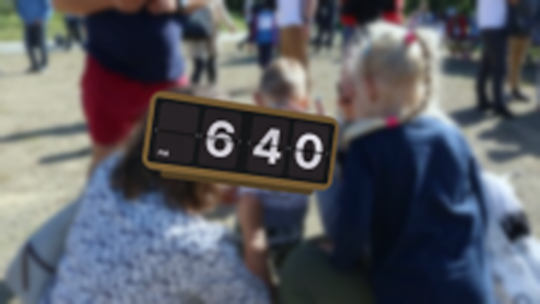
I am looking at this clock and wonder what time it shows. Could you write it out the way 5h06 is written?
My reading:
6h40
